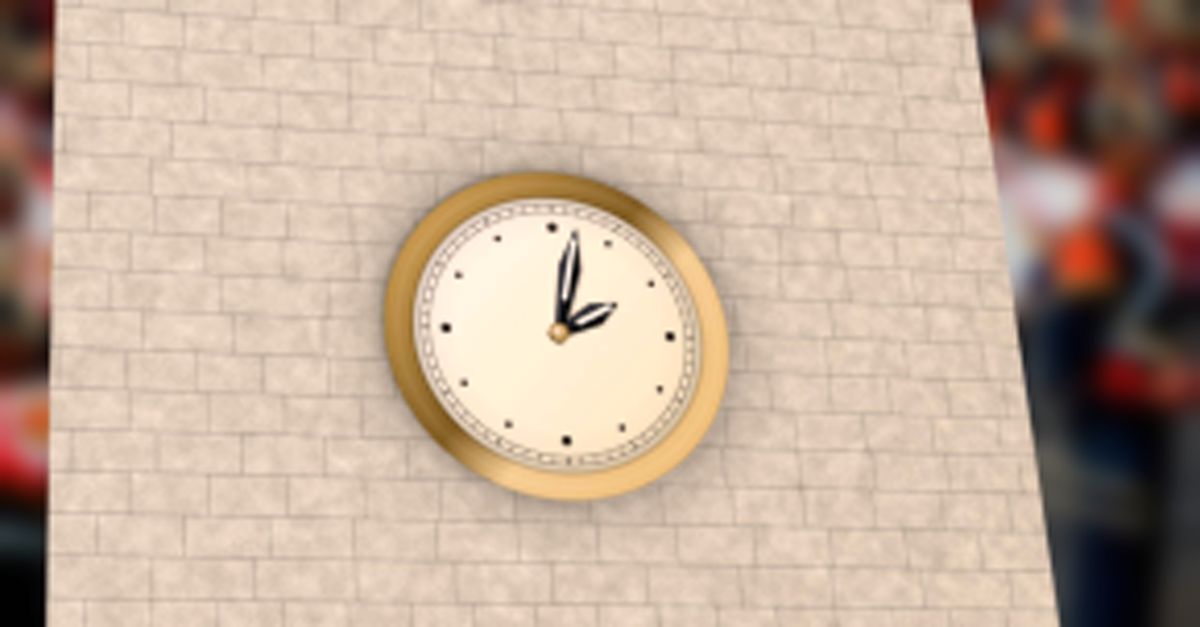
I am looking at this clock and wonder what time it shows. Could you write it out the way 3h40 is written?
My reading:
2h02
